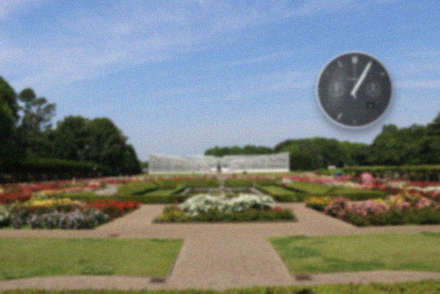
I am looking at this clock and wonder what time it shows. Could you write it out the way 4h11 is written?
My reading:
1h05
